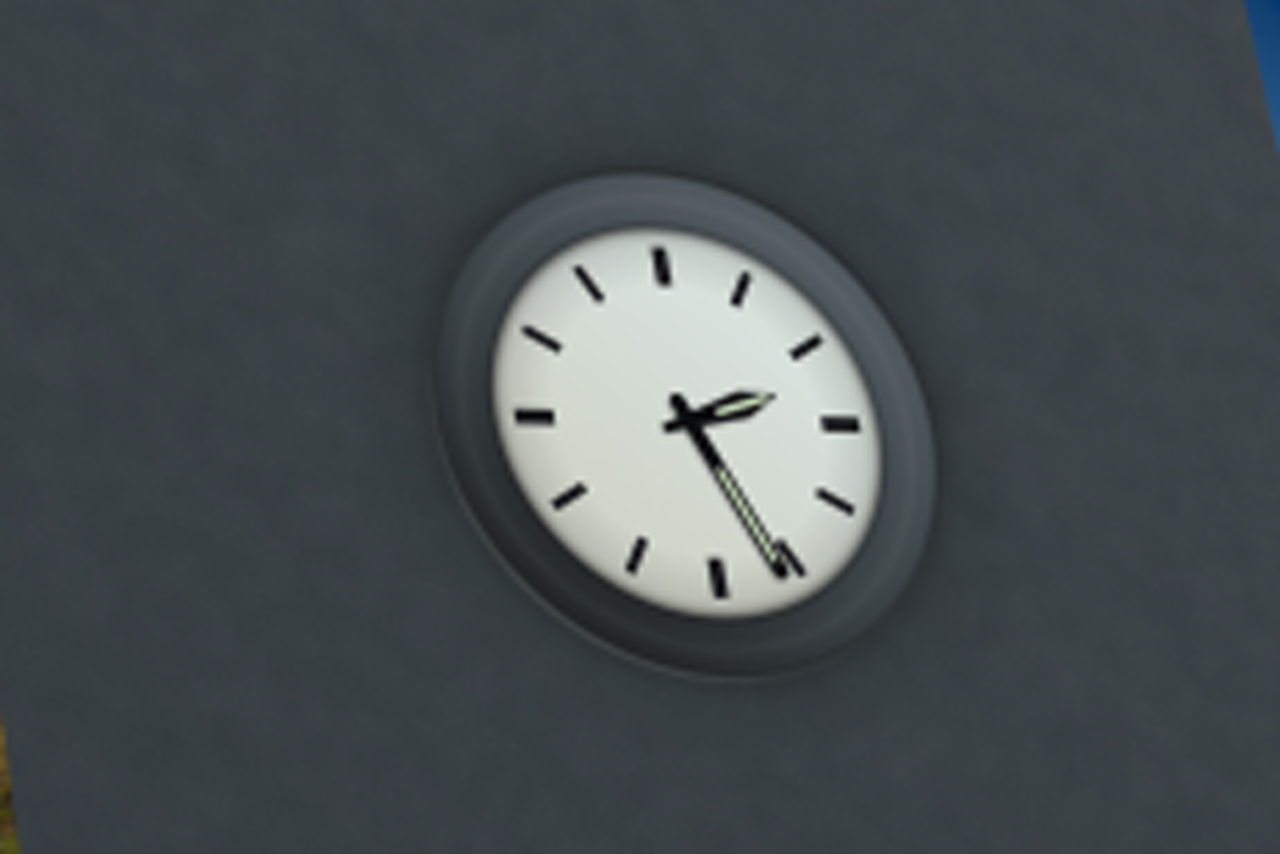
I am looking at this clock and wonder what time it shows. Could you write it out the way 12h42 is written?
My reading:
2h26
